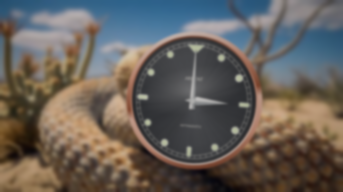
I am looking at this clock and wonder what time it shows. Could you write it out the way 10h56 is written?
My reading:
3h00
